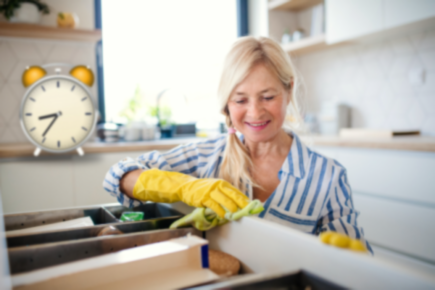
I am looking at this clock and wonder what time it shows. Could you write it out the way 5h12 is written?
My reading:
8h36
